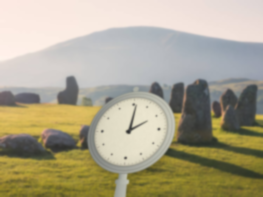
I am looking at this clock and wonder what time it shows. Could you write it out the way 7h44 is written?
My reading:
2h01
